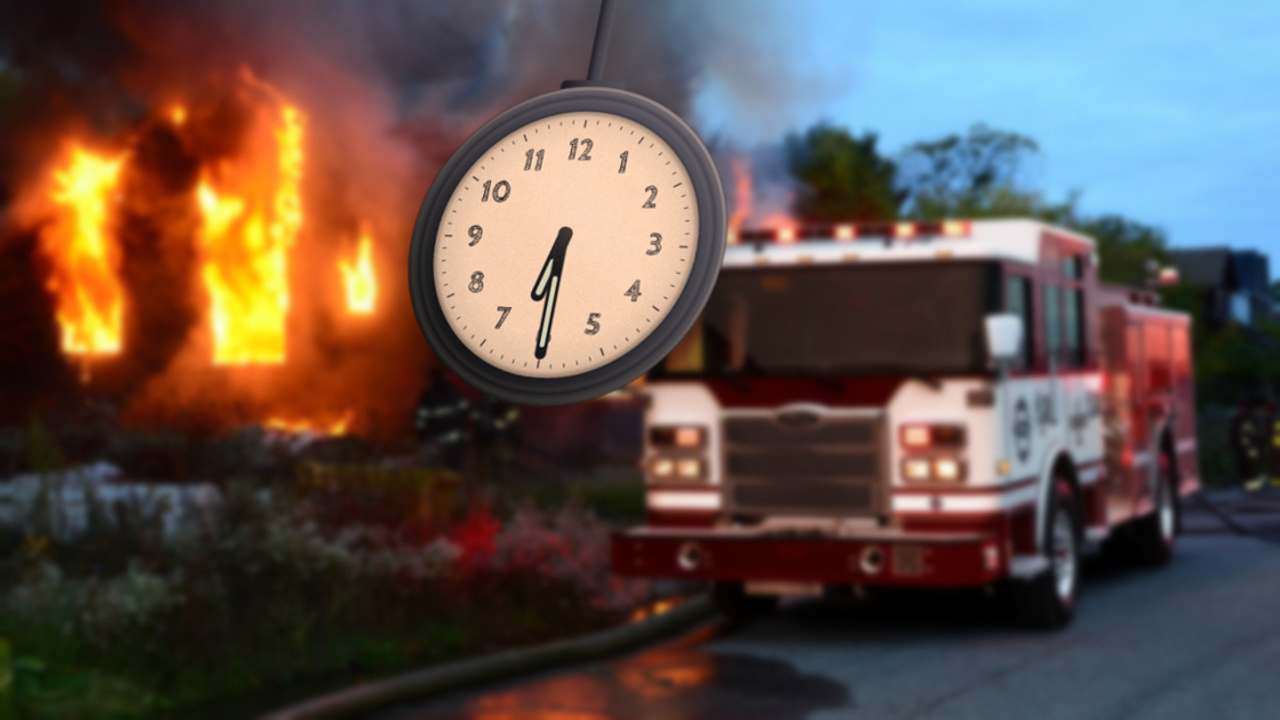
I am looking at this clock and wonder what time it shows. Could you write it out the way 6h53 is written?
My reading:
6h30
